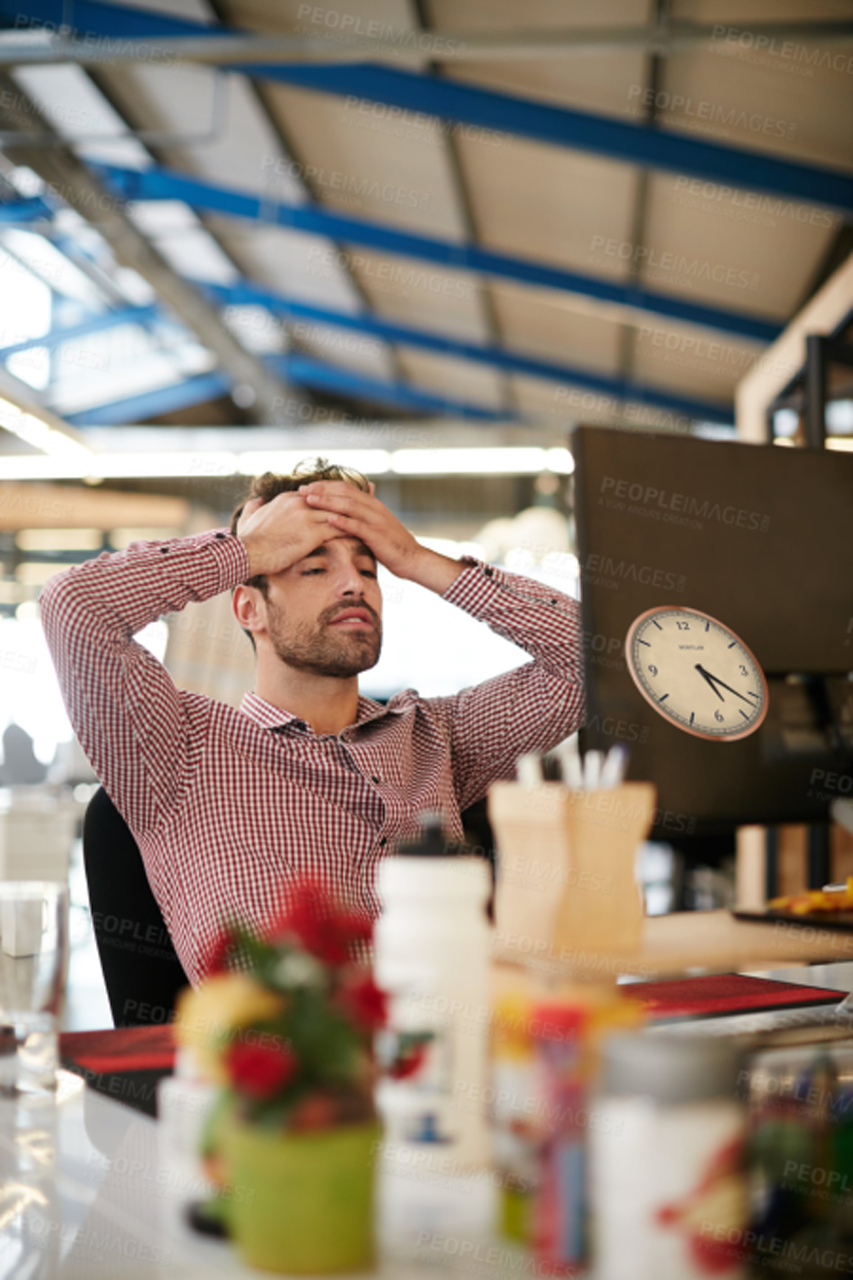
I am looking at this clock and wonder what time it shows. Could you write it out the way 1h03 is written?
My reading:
5h22
